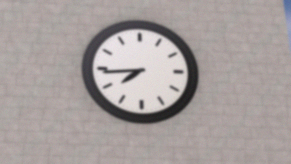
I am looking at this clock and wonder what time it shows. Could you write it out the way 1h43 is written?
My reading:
7h44
